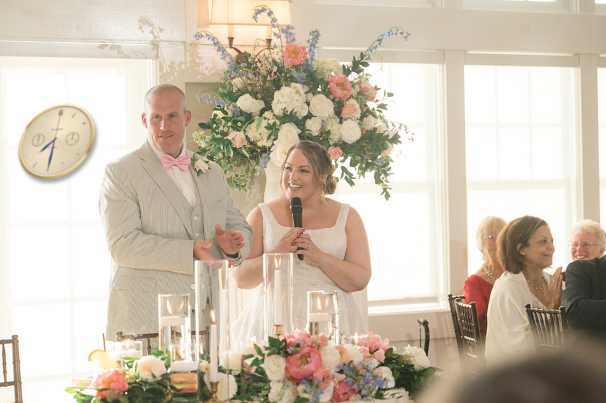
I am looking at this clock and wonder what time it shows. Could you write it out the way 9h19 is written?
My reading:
7h30
